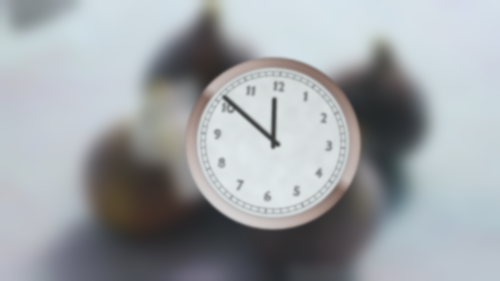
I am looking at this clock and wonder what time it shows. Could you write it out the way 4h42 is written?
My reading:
11h51
